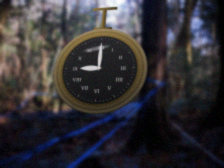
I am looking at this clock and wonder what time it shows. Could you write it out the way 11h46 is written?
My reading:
9h00
